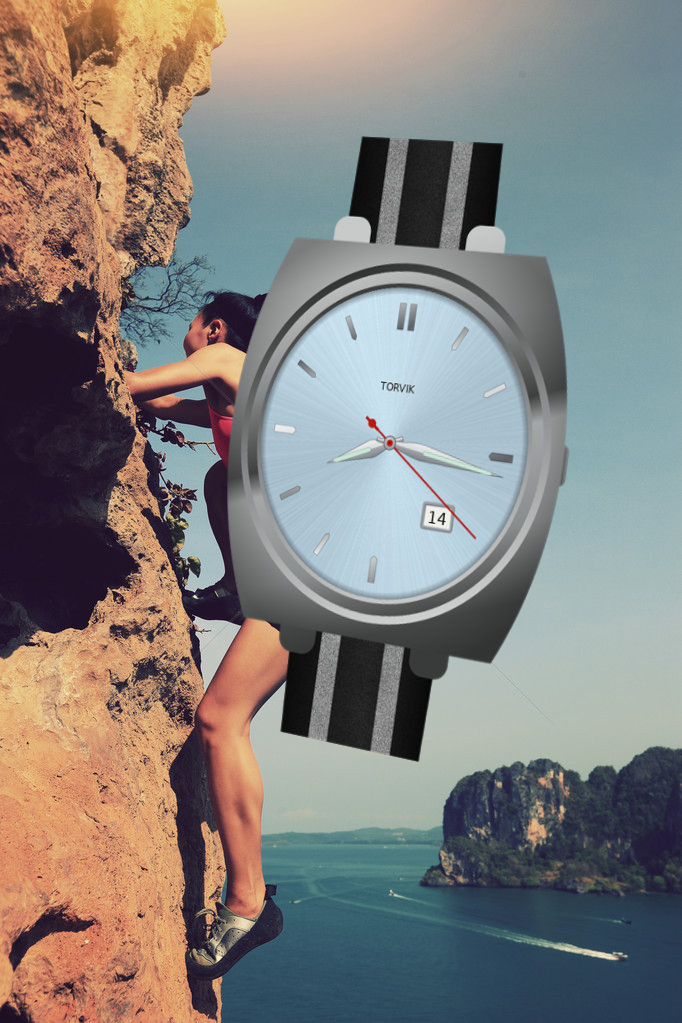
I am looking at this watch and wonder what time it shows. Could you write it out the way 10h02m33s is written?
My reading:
8h16m21s
